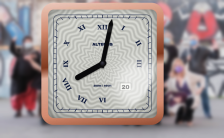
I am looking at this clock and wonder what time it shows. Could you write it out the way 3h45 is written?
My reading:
8h02
